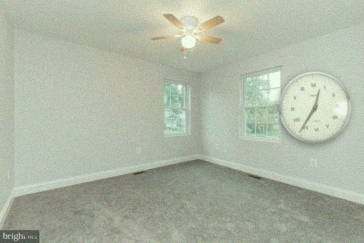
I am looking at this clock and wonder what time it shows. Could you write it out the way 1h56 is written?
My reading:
12h36
